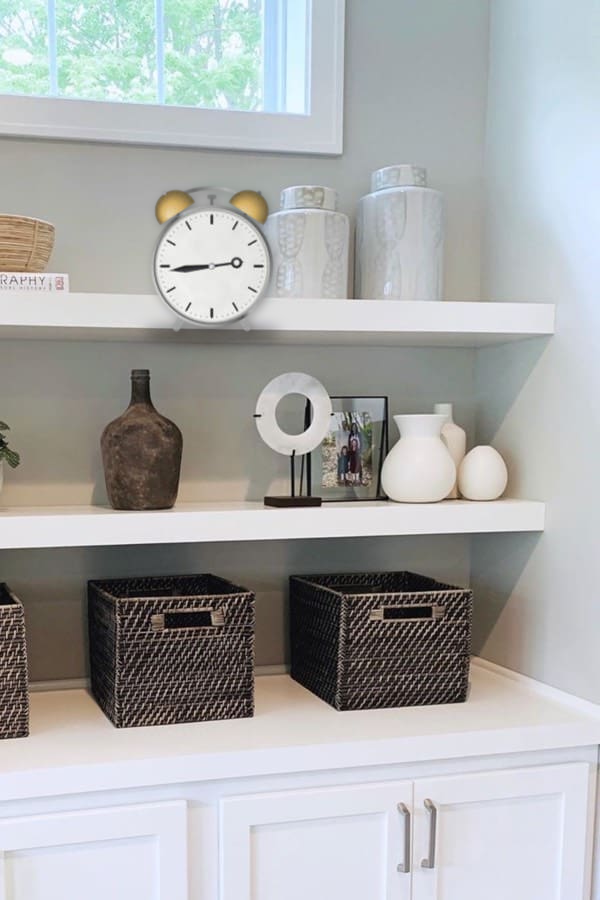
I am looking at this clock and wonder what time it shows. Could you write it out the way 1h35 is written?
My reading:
2h44
